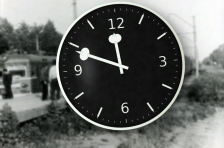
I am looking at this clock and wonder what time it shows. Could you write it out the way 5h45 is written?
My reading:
11h49
